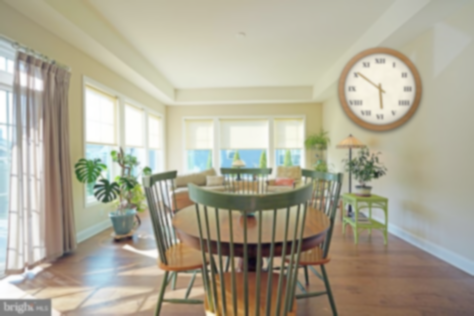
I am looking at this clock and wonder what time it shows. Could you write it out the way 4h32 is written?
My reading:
5h51
